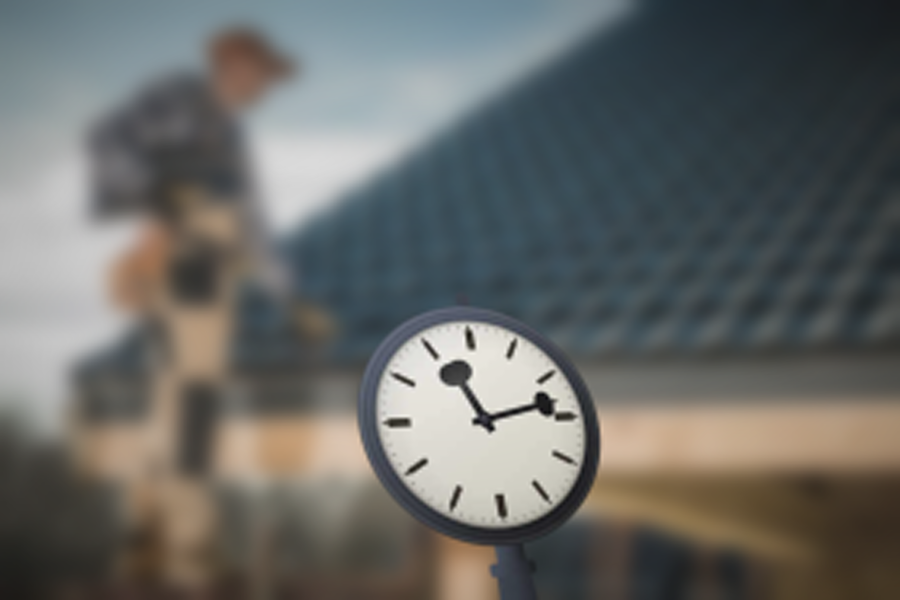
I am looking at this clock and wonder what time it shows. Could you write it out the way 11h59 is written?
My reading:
11h13
